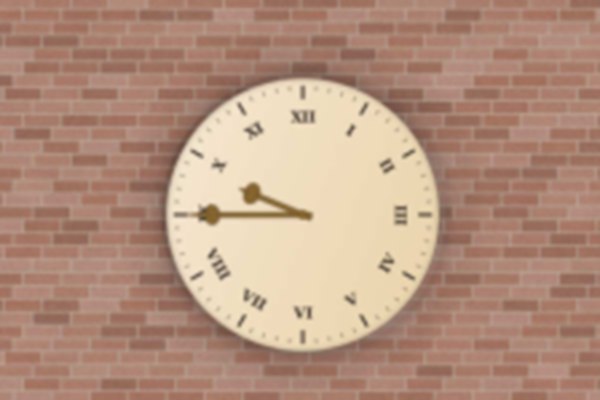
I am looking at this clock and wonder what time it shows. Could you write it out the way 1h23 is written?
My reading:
9h45
